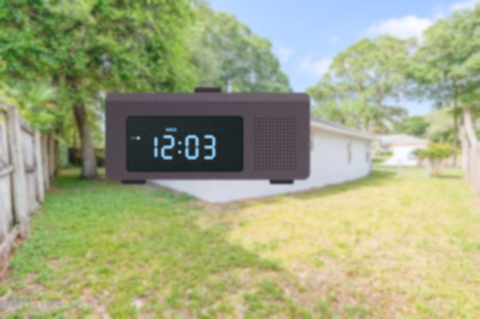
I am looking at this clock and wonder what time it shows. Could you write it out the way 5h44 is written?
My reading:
12h03
